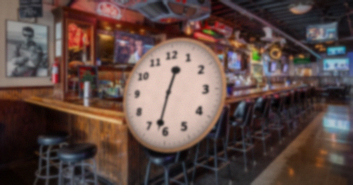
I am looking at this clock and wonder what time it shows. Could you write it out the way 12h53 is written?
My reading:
12h32
